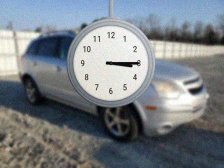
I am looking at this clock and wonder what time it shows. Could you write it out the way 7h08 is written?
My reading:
3h15
